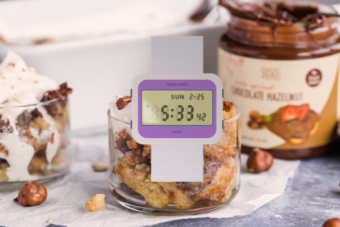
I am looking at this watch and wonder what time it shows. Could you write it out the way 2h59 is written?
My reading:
5h33
